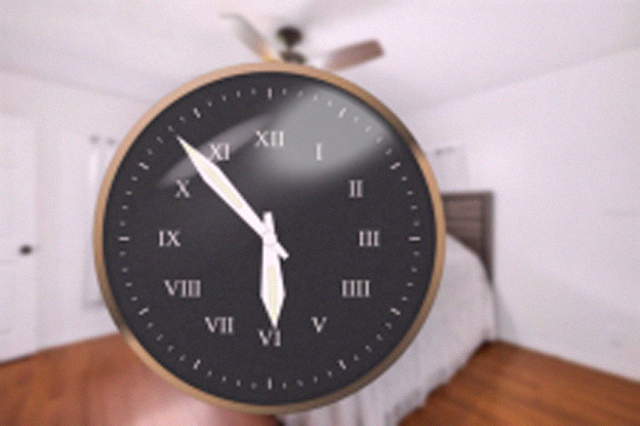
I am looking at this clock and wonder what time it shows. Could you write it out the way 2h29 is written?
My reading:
5h53
